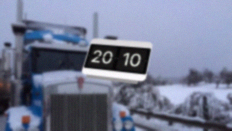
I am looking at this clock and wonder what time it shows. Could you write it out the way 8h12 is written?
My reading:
20h10
